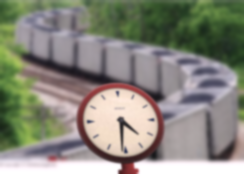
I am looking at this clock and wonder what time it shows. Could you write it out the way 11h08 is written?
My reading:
4h31
